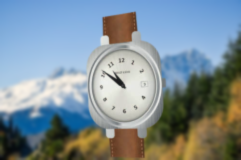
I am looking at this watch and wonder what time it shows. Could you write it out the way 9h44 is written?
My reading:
10h51
